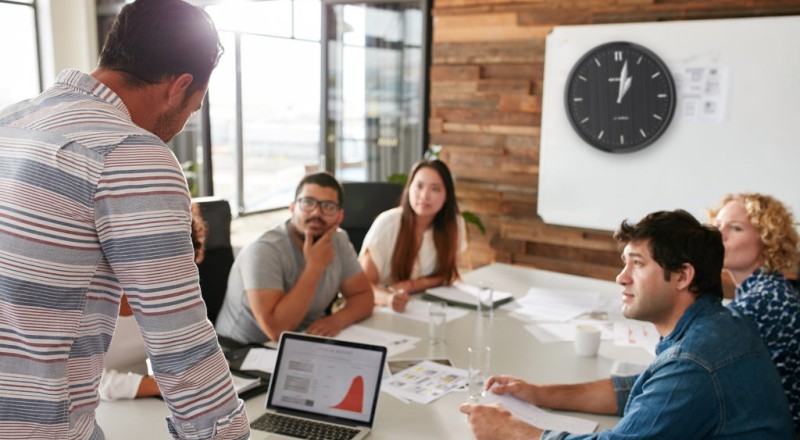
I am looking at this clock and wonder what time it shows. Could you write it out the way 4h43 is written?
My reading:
1h02
